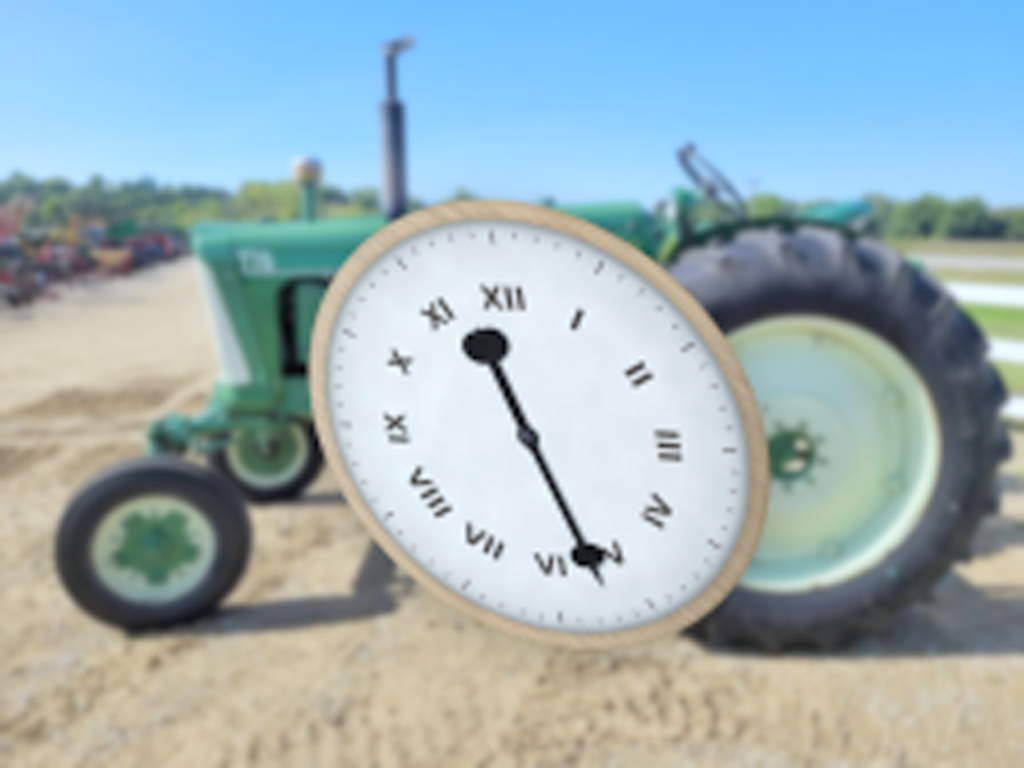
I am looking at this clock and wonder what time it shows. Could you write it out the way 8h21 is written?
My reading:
11h27
